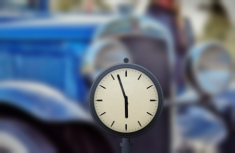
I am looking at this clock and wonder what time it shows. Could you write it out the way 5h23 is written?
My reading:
5h57
